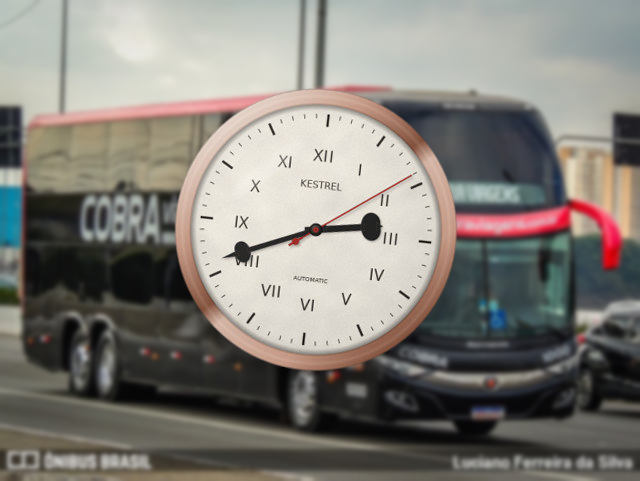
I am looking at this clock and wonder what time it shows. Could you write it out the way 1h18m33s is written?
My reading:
2h41m09s
